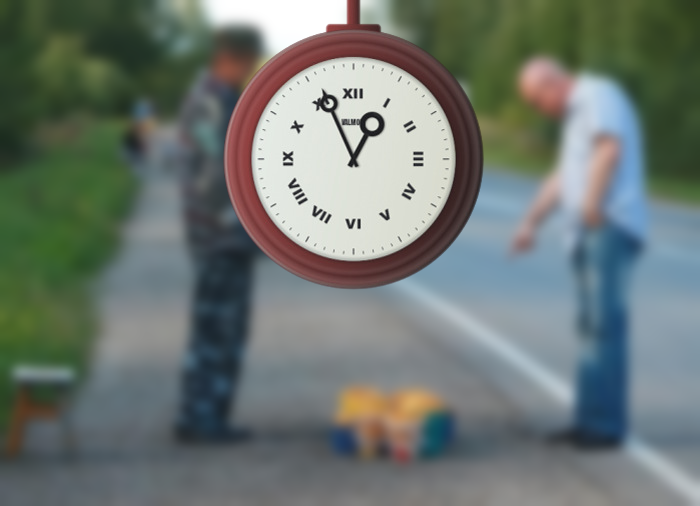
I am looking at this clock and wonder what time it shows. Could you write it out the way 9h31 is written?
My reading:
12h56
